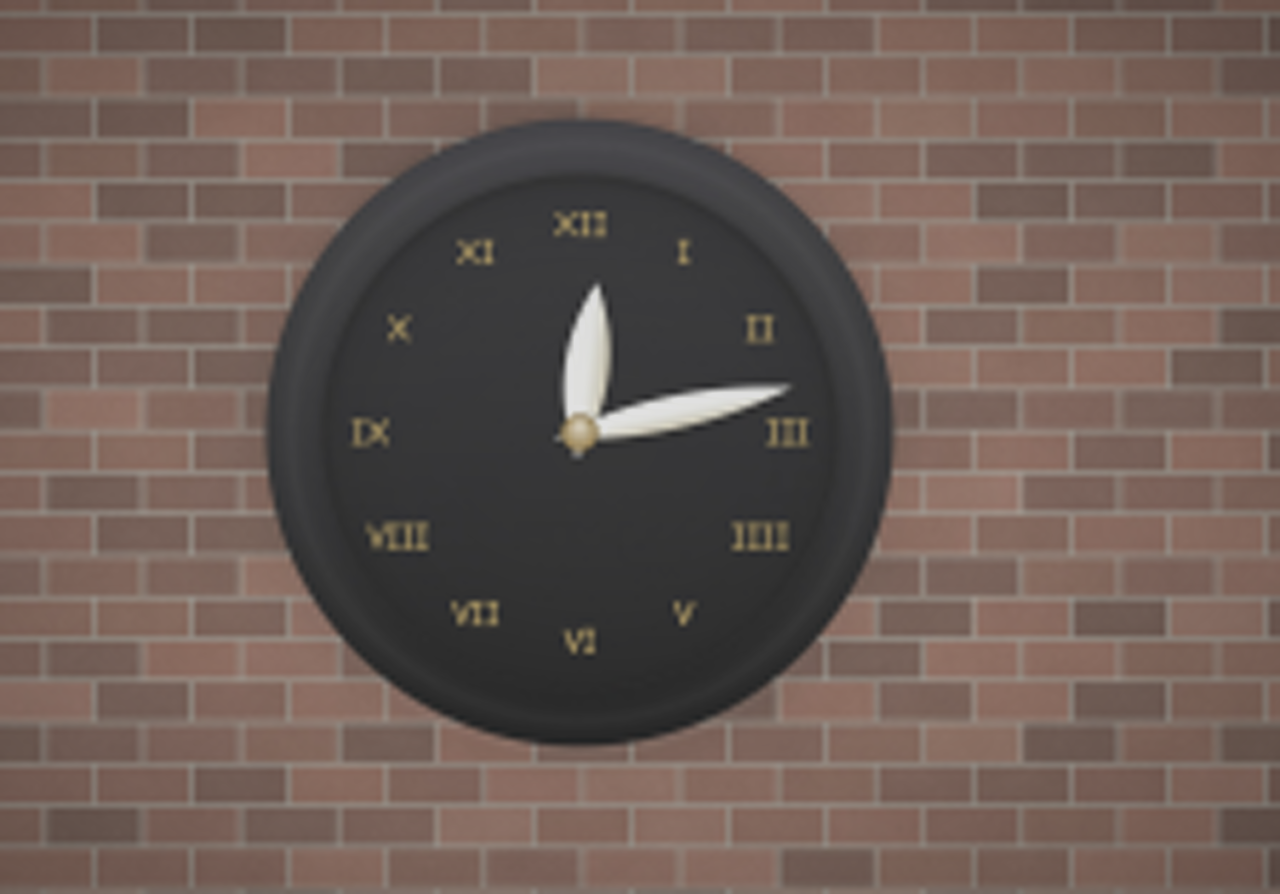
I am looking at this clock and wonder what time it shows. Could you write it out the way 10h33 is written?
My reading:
12h13
